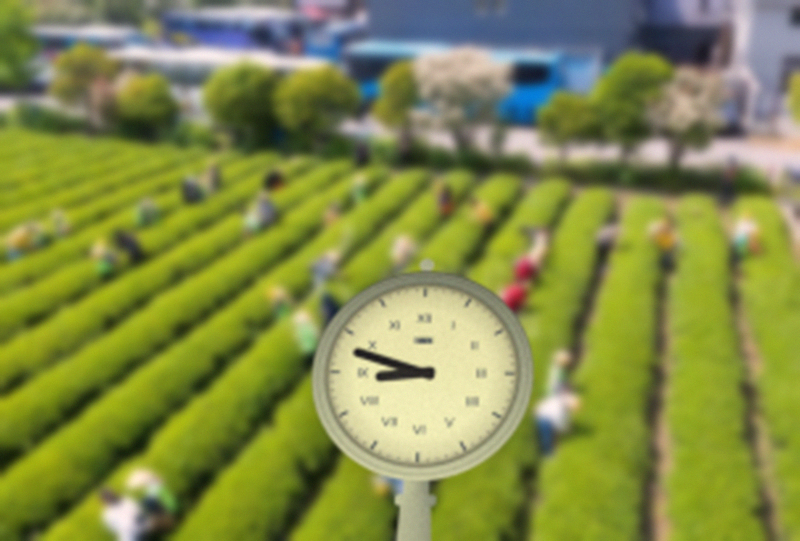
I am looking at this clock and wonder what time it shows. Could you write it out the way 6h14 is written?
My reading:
8h48
